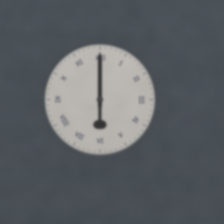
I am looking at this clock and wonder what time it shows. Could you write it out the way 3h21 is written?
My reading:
6h00
